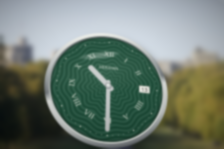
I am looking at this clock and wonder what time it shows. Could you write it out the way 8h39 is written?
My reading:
10h30
